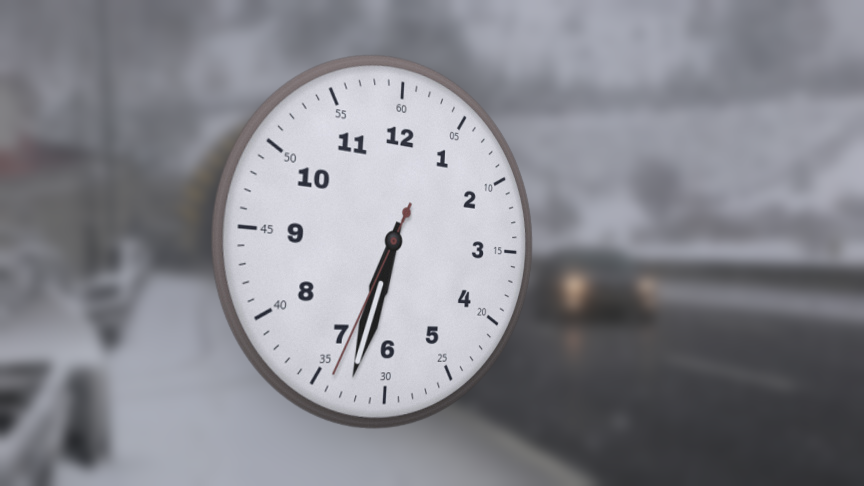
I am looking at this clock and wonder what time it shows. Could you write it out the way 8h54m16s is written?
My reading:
6h32m34s
